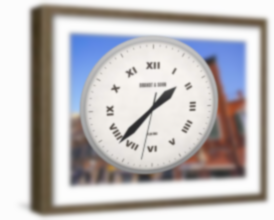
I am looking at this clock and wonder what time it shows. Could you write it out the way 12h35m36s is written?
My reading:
1h37m32s
